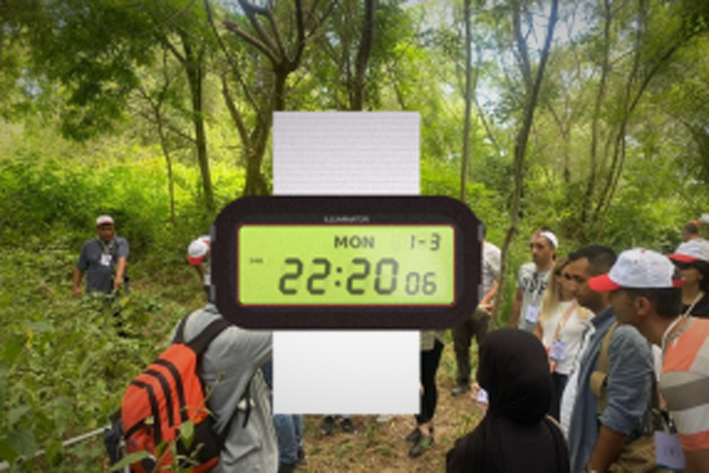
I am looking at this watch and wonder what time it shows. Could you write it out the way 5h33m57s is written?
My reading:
22h20m06s
